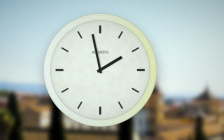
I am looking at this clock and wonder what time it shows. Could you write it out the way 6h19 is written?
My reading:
1h58
